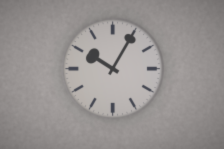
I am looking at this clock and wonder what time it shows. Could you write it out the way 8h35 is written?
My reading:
10h05
